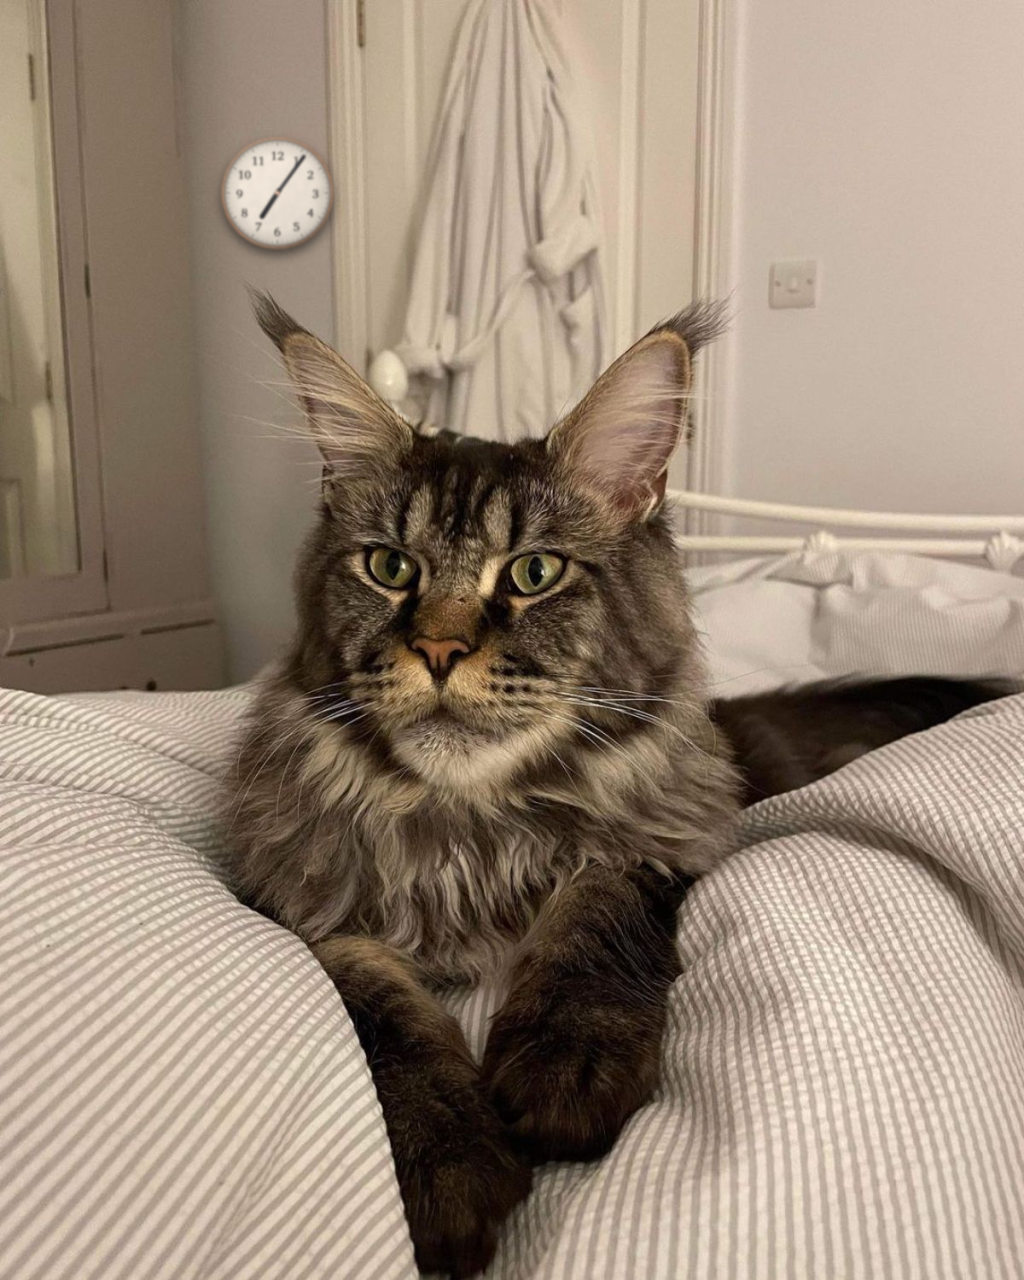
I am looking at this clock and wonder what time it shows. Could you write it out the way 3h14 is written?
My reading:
7h06
